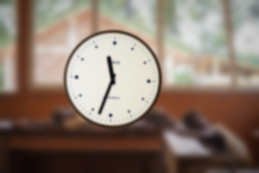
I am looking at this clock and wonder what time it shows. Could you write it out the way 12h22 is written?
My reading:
11h33
